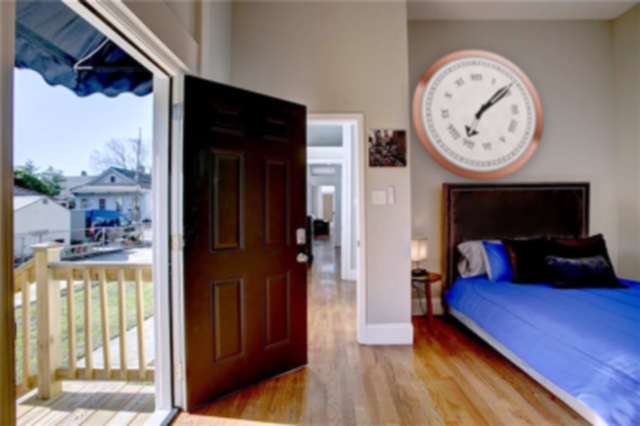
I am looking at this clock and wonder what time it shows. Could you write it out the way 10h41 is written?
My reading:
7h09
